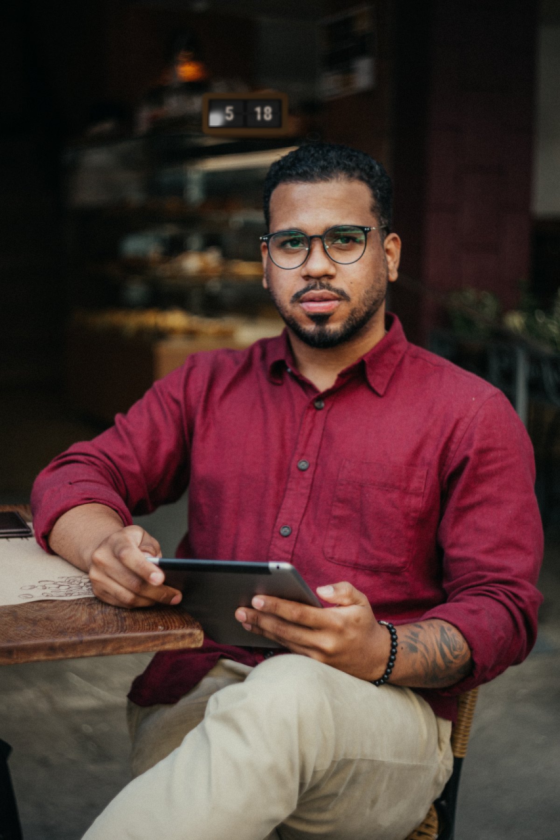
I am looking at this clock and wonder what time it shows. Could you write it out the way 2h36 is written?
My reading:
5h18
